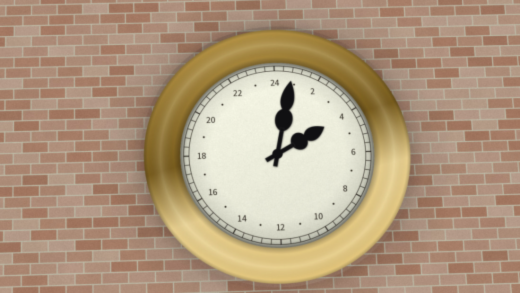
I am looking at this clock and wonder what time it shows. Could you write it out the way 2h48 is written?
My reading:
4h02
